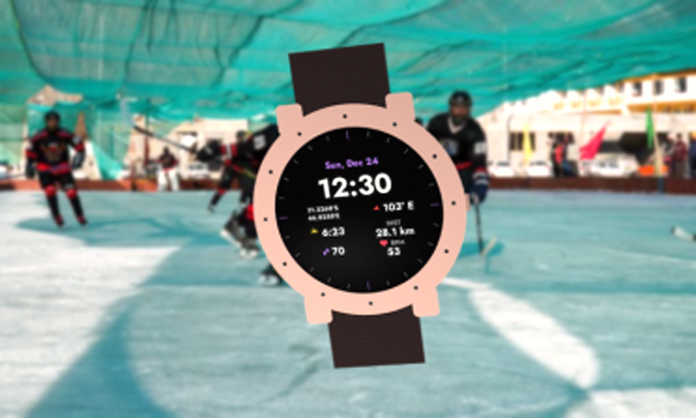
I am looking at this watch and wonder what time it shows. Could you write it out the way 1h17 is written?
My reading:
12h30
